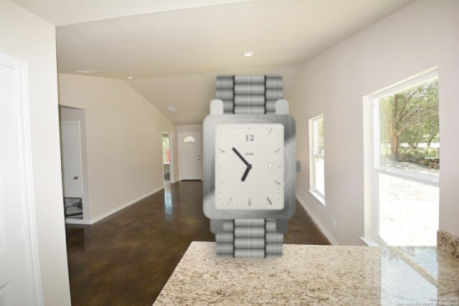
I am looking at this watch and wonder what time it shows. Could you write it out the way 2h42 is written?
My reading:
6h53
